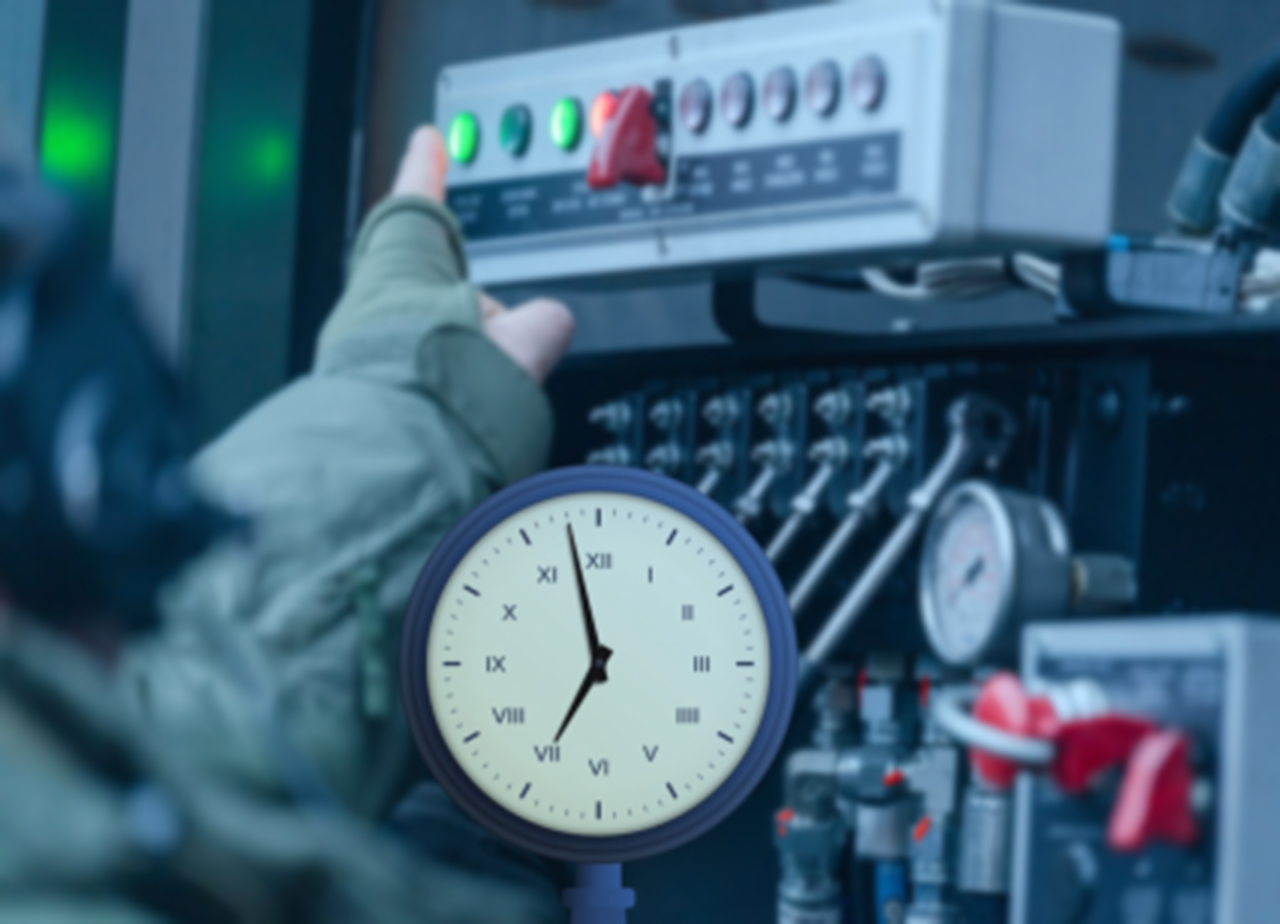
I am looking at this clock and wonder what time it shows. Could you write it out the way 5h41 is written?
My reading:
6h58
